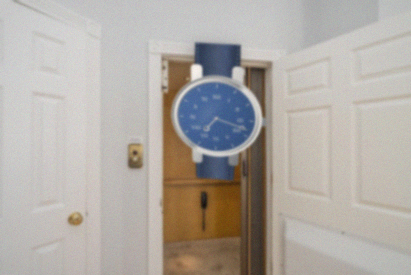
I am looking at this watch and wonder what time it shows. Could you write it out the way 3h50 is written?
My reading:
7h18
